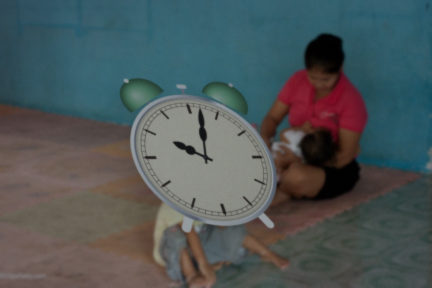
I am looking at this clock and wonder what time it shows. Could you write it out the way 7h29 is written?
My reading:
10h02
